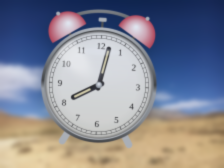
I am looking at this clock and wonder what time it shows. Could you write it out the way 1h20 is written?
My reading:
8h02
